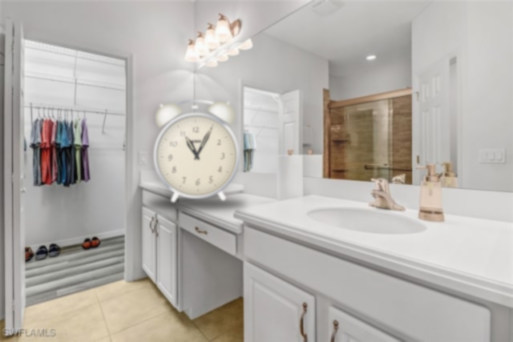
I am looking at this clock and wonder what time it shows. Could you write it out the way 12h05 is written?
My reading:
11h05
